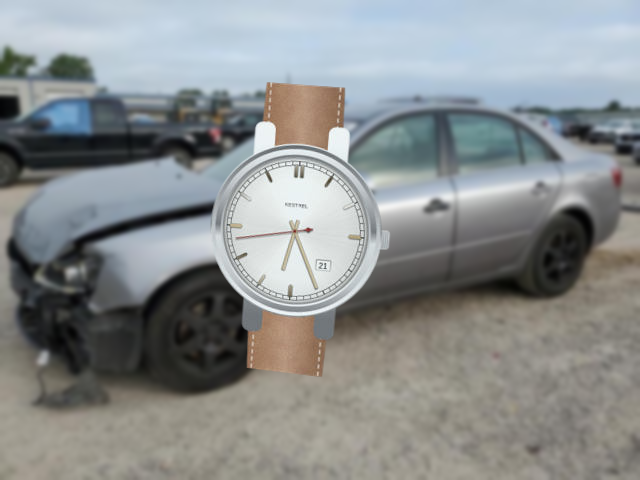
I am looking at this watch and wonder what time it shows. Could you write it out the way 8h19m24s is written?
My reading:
6h25m43s
